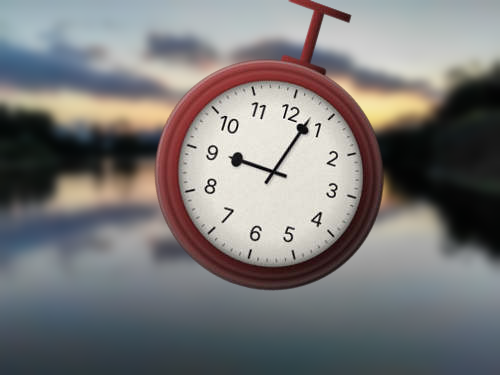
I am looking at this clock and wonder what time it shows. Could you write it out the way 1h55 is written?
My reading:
9h03
